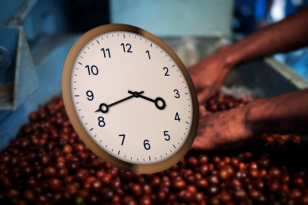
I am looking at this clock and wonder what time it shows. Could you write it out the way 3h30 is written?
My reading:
3h42
